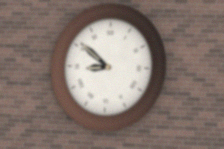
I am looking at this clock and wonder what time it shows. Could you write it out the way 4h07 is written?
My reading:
8h51
